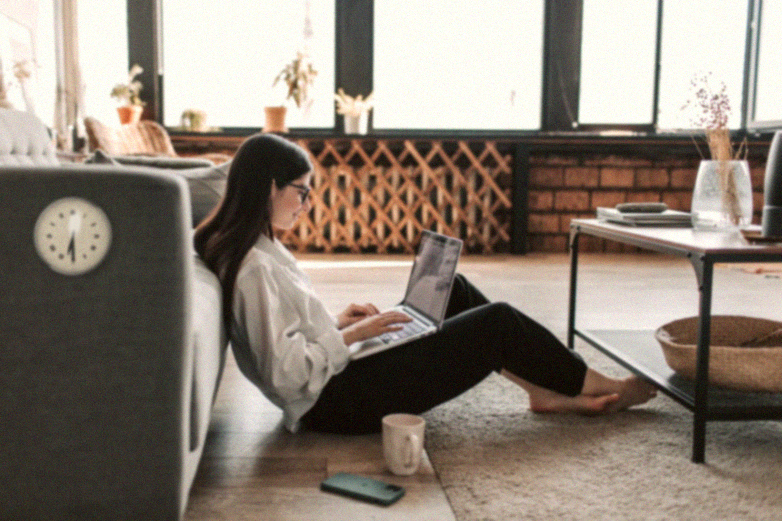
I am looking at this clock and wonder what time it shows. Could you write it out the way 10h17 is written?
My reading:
6h30
